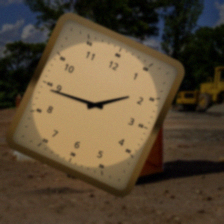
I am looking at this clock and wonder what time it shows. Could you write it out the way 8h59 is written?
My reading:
1h44
